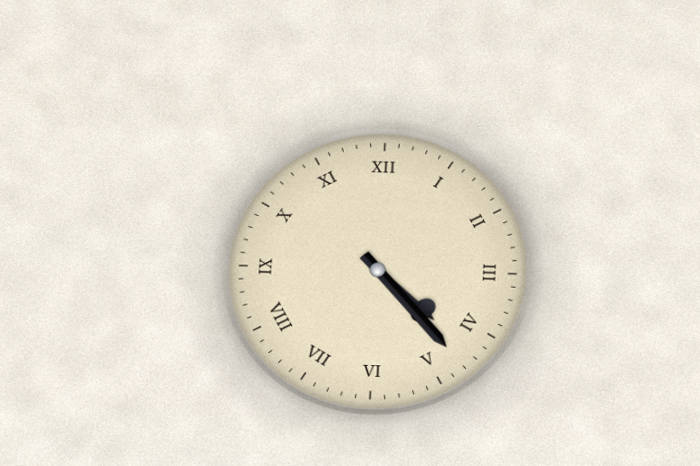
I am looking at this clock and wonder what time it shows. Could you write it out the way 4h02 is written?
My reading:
4h23
